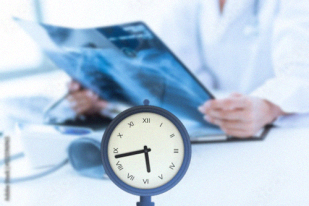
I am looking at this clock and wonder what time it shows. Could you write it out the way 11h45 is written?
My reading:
5h43
